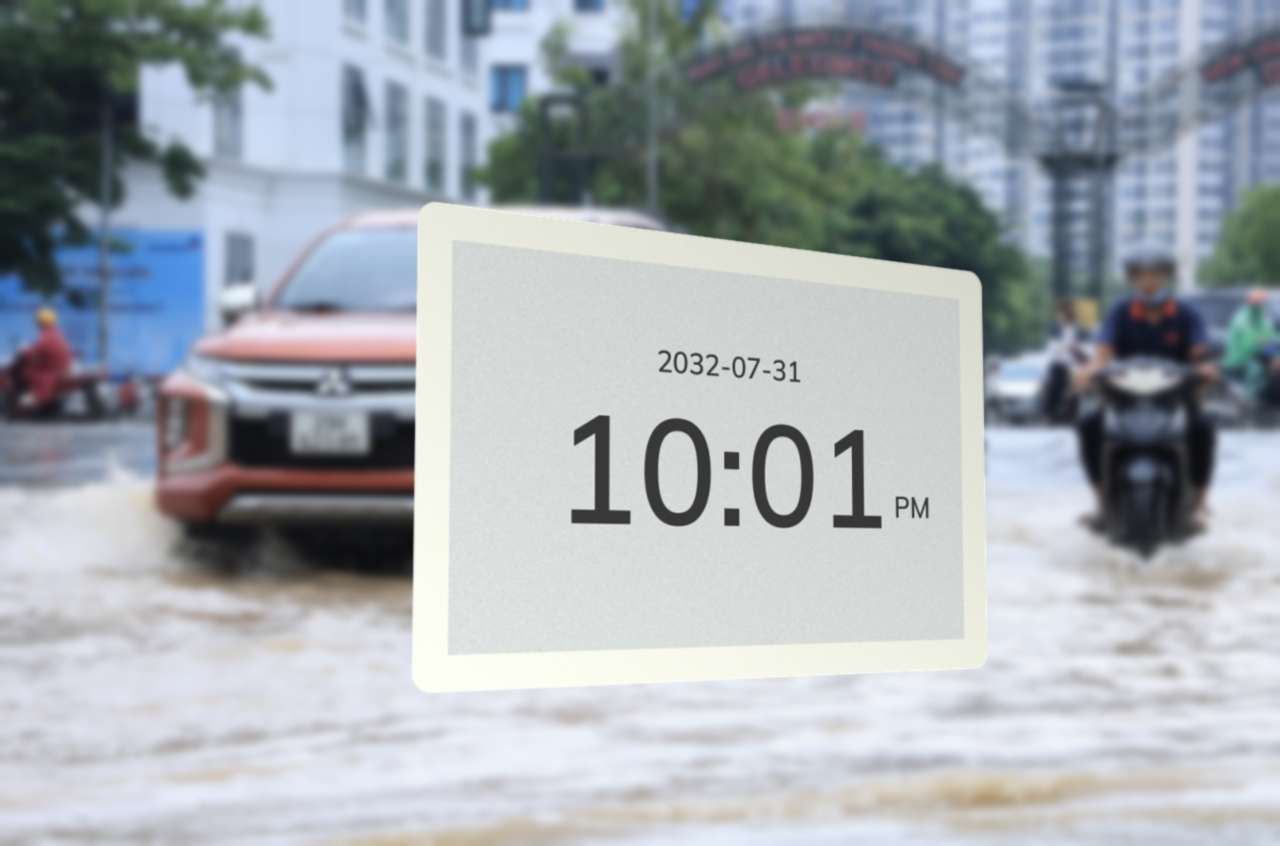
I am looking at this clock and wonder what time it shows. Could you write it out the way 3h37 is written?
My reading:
10h01
